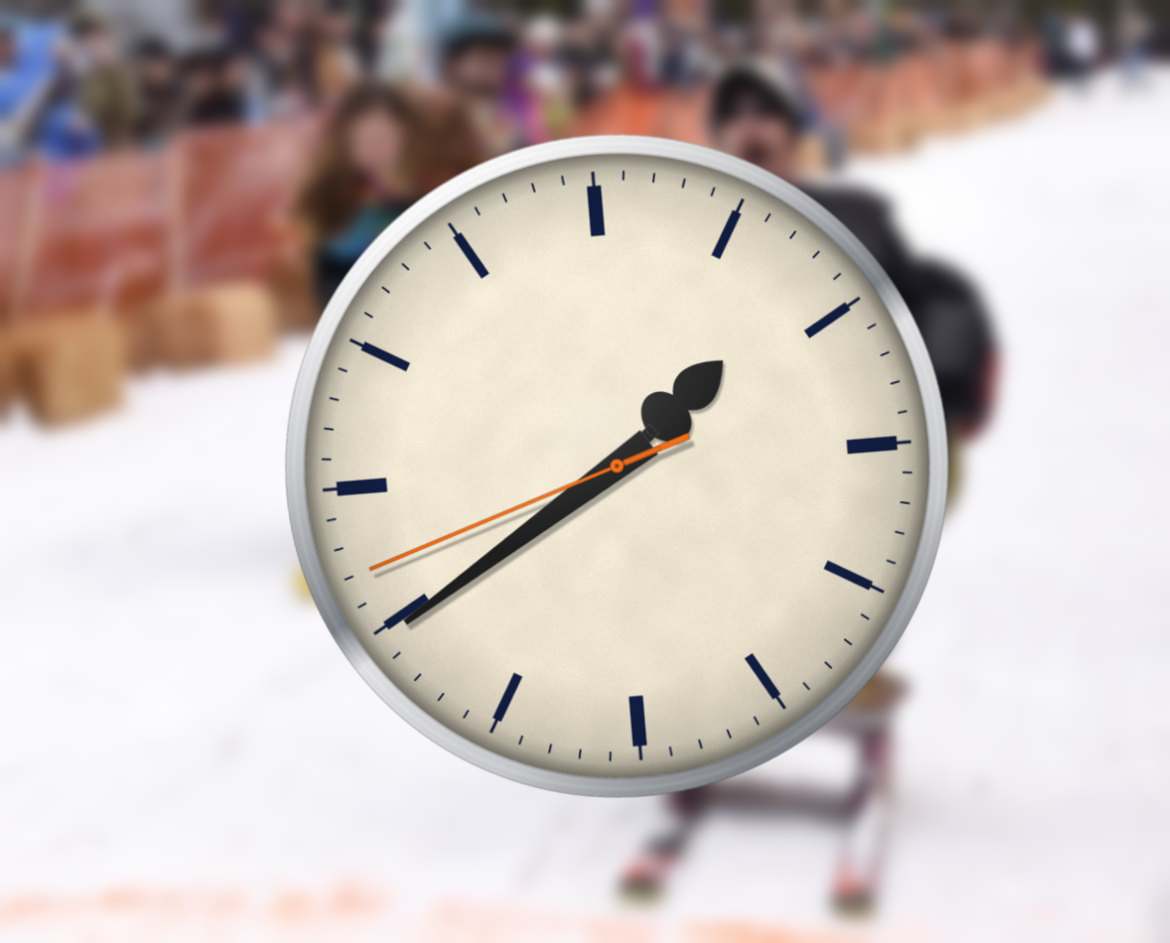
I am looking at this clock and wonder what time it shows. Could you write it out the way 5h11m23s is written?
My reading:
1h39m42s
